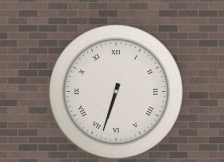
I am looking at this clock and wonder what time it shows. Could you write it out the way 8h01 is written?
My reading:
6h33
